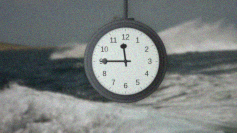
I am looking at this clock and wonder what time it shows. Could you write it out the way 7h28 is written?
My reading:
11h45
